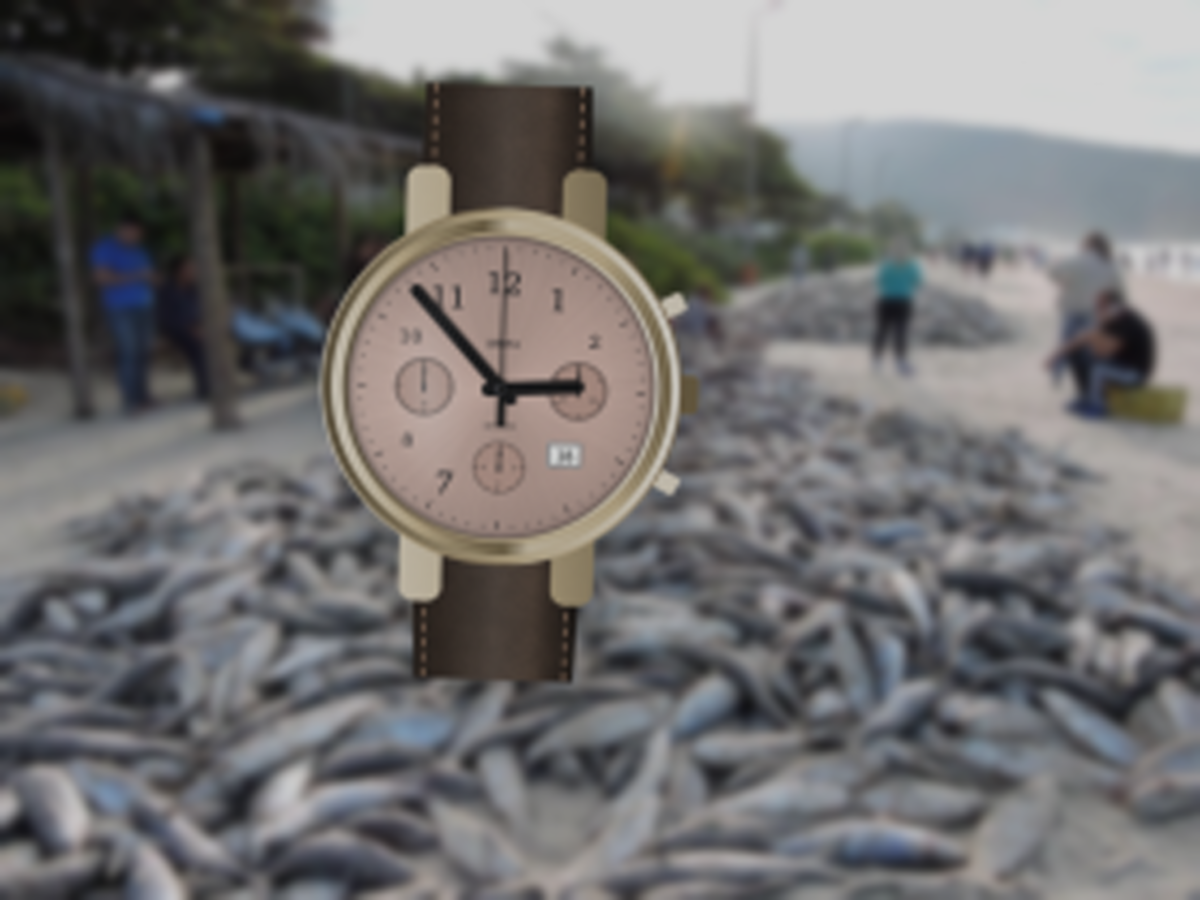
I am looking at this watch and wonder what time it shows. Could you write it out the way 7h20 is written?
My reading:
2h53
